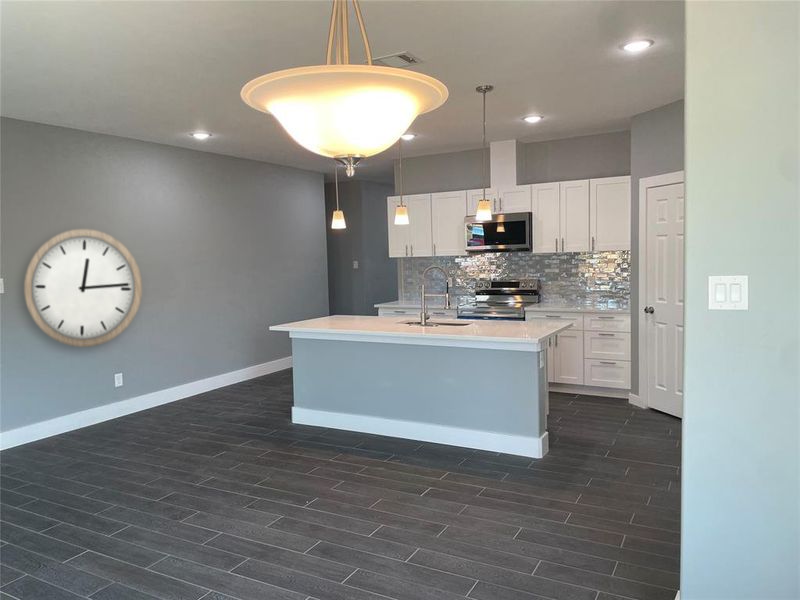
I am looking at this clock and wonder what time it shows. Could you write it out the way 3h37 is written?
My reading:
12h14
